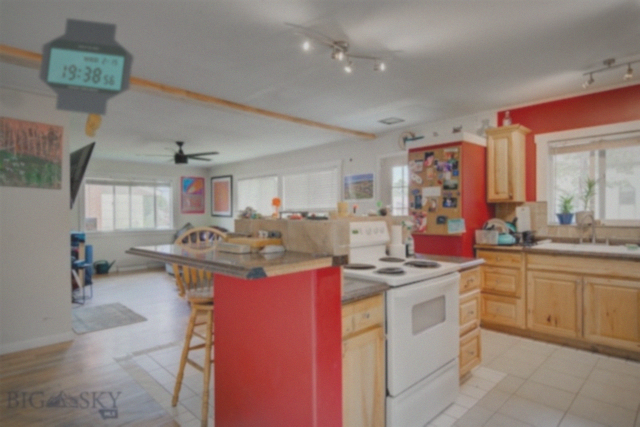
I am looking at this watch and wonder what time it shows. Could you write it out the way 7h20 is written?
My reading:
19h38
